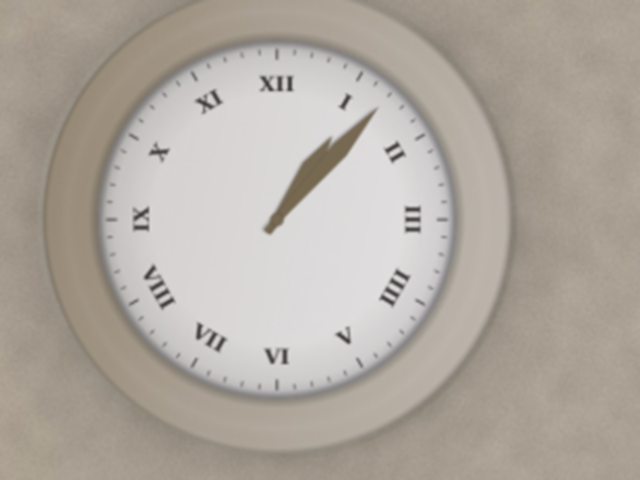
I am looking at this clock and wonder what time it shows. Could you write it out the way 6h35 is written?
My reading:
1h07
